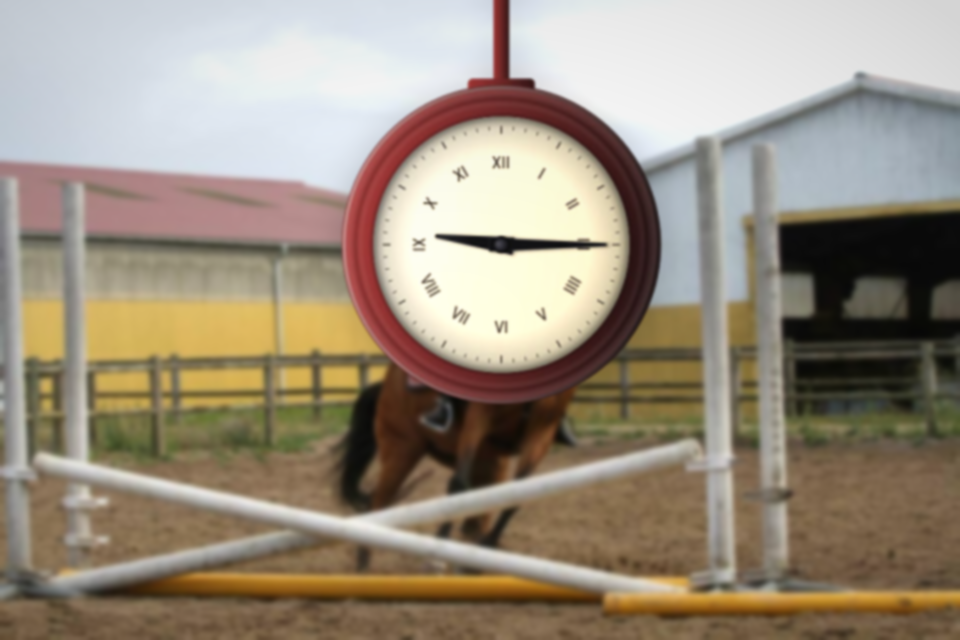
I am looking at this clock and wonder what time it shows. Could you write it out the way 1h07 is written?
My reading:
9h15
